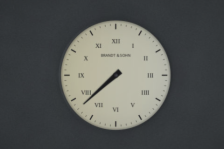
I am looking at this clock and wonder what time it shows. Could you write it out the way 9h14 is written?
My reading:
7h38
